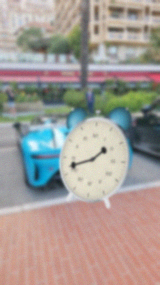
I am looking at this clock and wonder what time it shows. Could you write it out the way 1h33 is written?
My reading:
1h42
